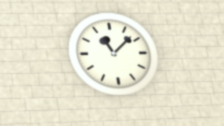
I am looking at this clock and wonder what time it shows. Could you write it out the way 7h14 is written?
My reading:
11h08
